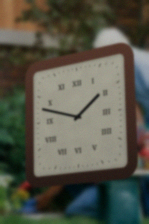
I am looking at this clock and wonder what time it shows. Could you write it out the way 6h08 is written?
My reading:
1h48
